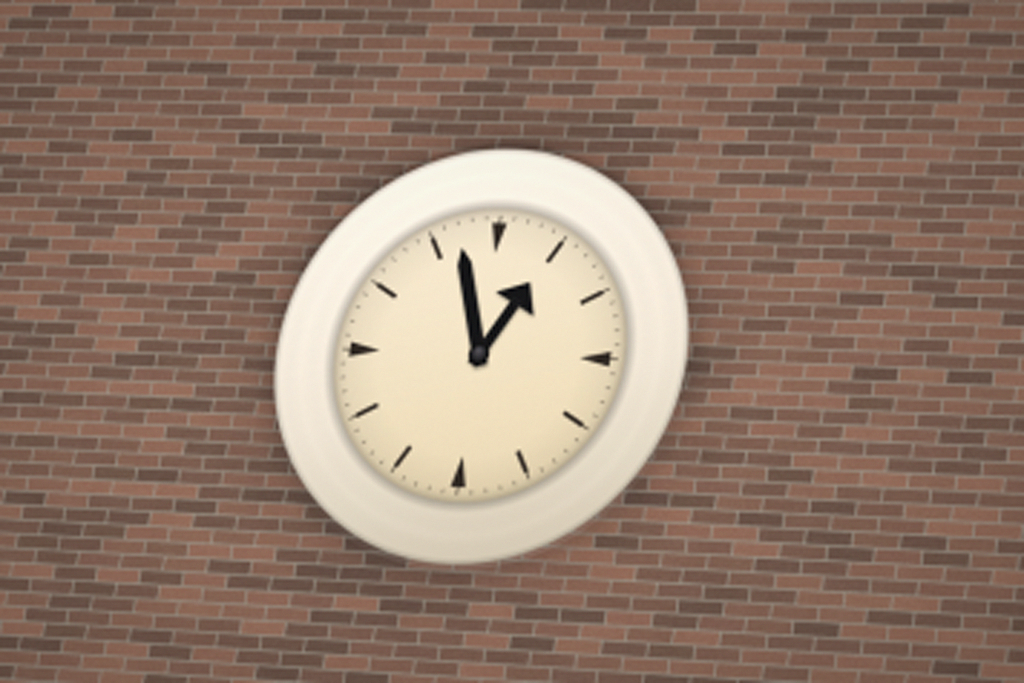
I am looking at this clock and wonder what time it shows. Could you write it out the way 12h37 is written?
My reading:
12h57
